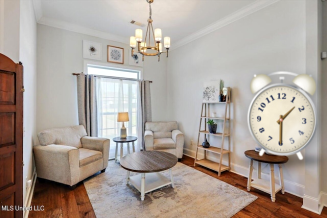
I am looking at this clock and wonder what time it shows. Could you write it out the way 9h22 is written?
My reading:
1h30
